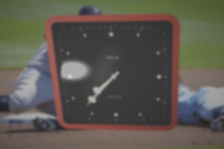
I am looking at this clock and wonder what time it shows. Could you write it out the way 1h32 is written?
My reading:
7h37
